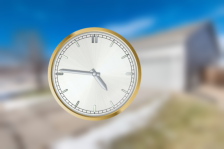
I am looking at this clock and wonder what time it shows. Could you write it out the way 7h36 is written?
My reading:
4h46
